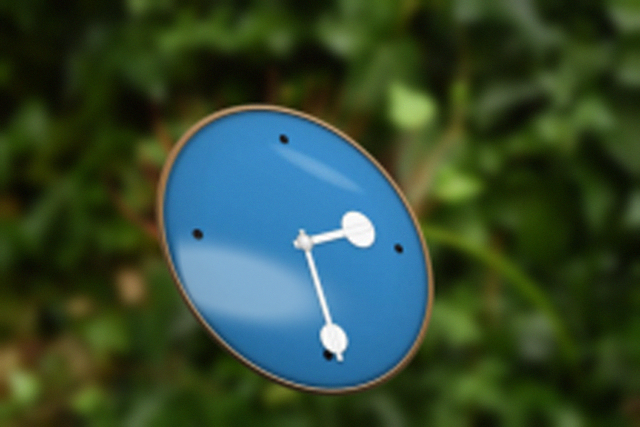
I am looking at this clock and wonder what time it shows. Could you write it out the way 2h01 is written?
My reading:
2h29
